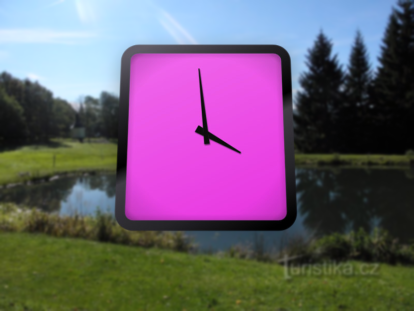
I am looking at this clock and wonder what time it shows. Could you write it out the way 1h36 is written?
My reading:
3h59
